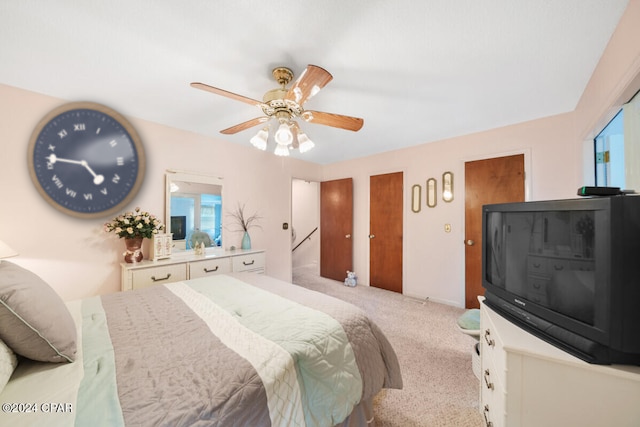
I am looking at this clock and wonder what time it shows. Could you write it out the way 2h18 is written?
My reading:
4h47
